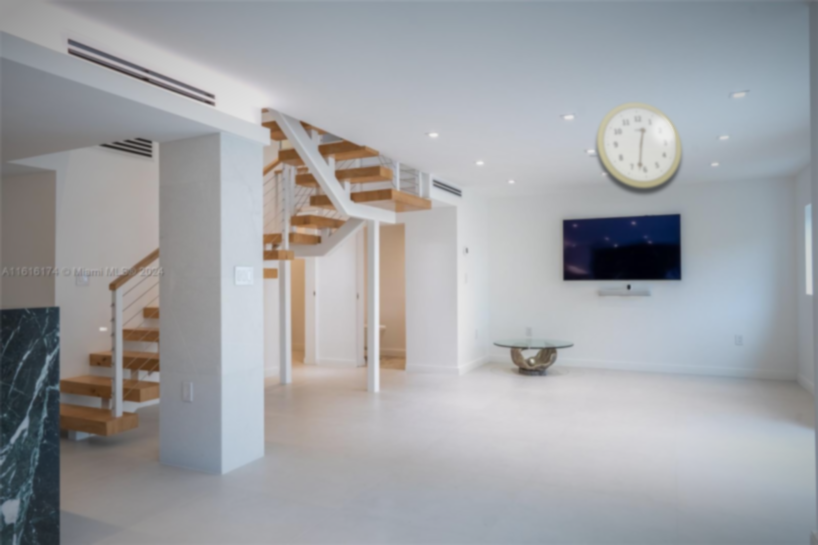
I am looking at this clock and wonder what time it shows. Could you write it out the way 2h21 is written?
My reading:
12h32
